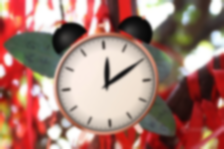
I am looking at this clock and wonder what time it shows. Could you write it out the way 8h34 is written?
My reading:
12h10
